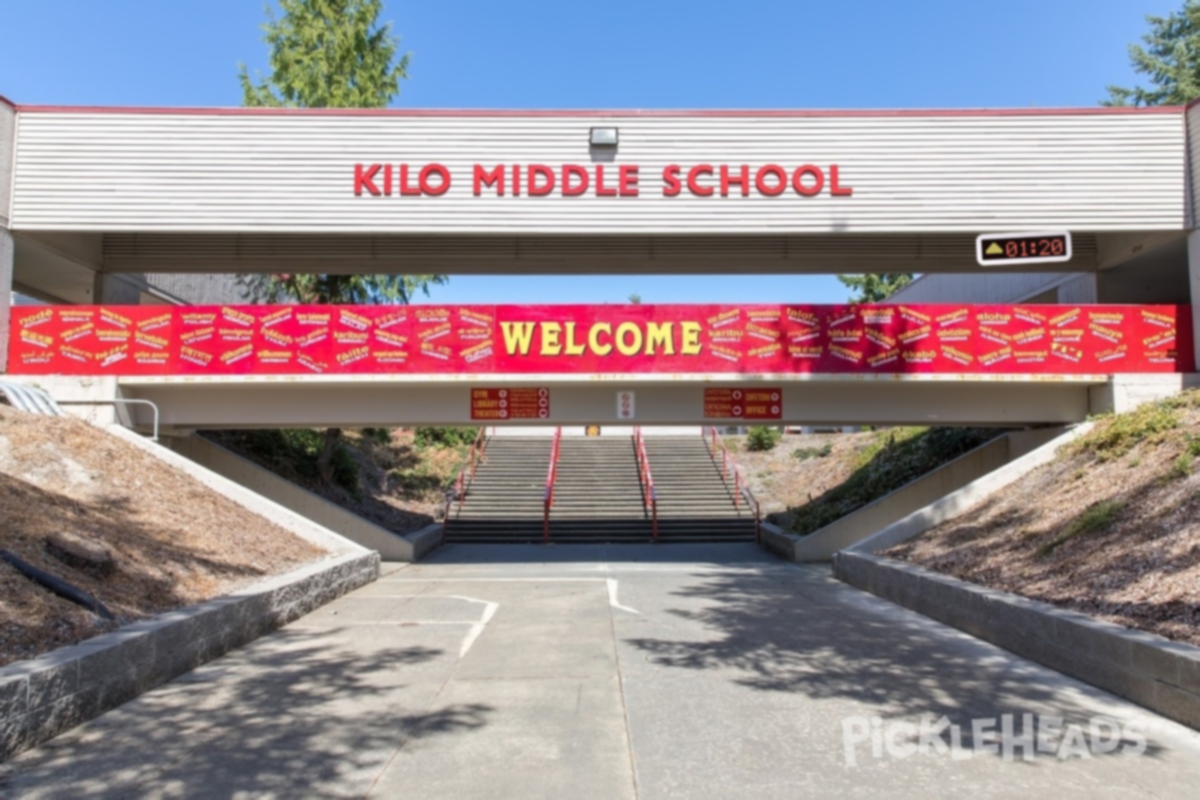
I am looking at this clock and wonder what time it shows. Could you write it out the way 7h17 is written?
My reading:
1h20
